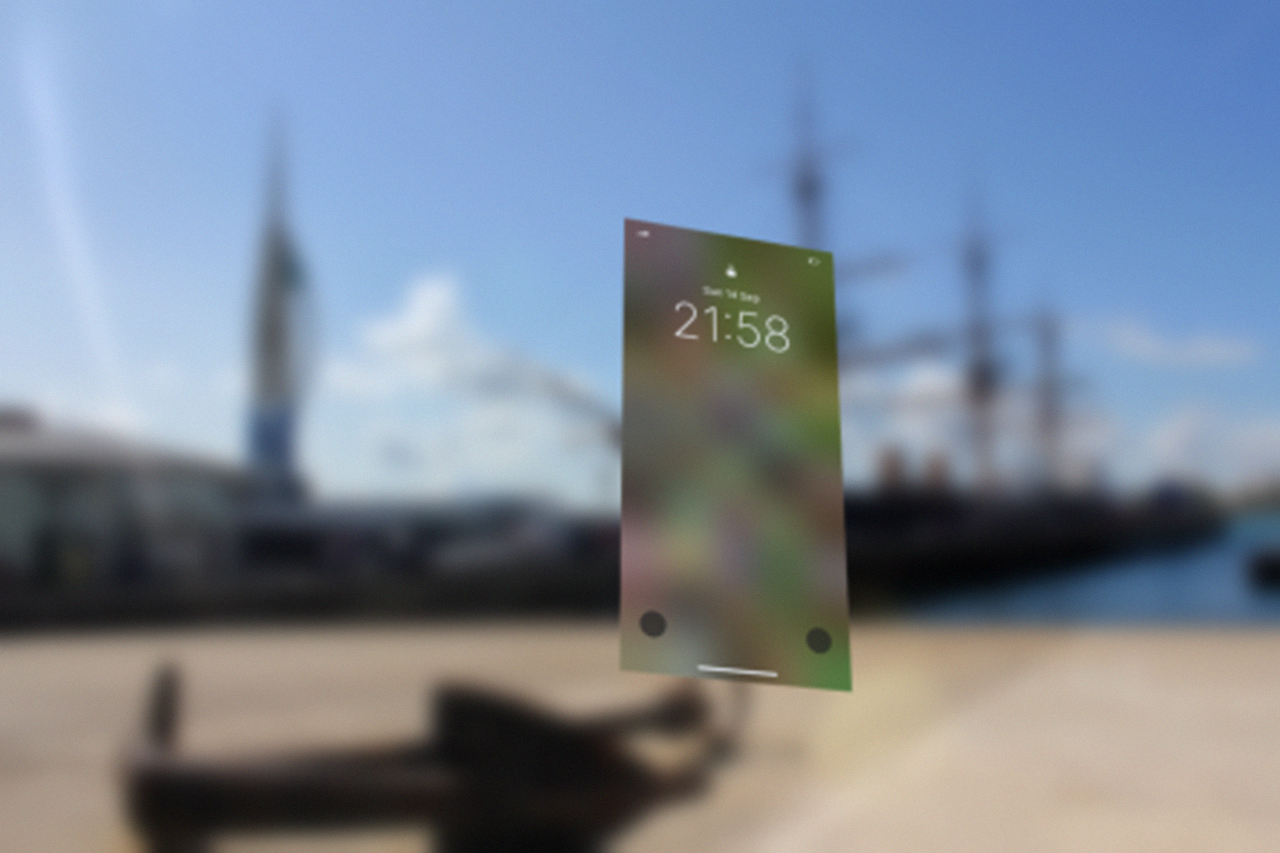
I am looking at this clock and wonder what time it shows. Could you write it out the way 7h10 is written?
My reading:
21h58
